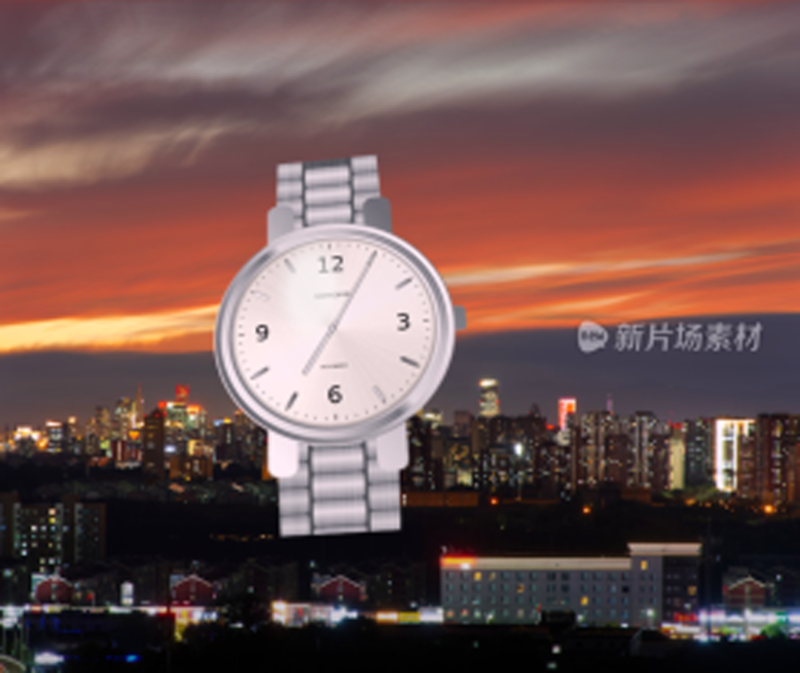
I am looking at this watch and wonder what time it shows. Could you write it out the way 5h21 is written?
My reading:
7h05
